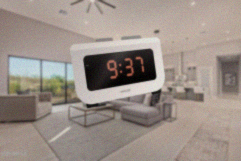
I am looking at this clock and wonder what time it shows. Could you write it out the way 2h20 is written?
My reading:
9h37
